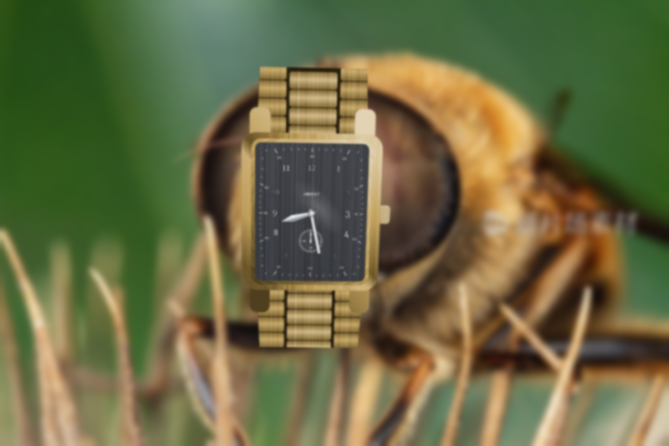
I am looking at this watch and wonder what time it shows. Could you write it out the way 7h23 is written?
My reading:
8h28
